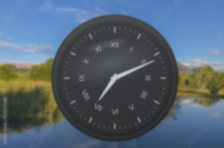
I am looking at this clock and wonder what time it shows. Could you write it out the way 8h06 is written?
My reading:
7h11
